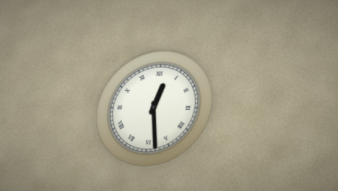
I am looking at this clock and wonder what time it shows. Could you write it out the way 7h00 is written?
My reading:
12h28
